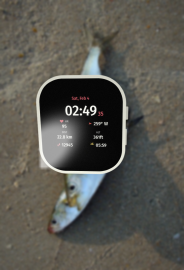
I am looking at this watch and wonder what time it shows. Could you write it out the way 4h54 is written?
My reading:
2h49
